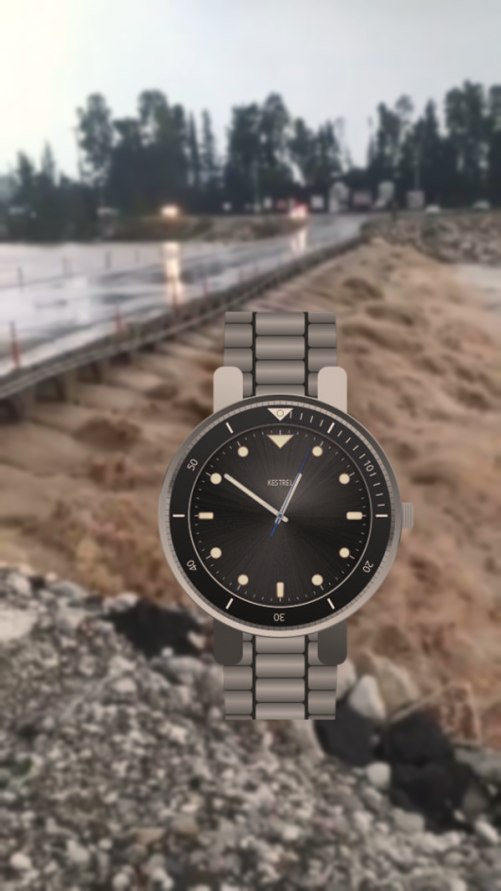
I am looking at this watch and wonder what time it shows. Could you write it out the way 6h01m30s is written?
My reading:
12h51m04s
